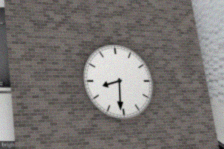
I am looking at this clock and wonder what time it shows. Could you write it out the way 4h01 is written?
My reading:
8h31
